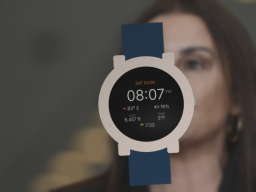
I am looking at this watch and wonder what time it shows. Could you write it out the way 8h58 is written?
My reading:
8h07
